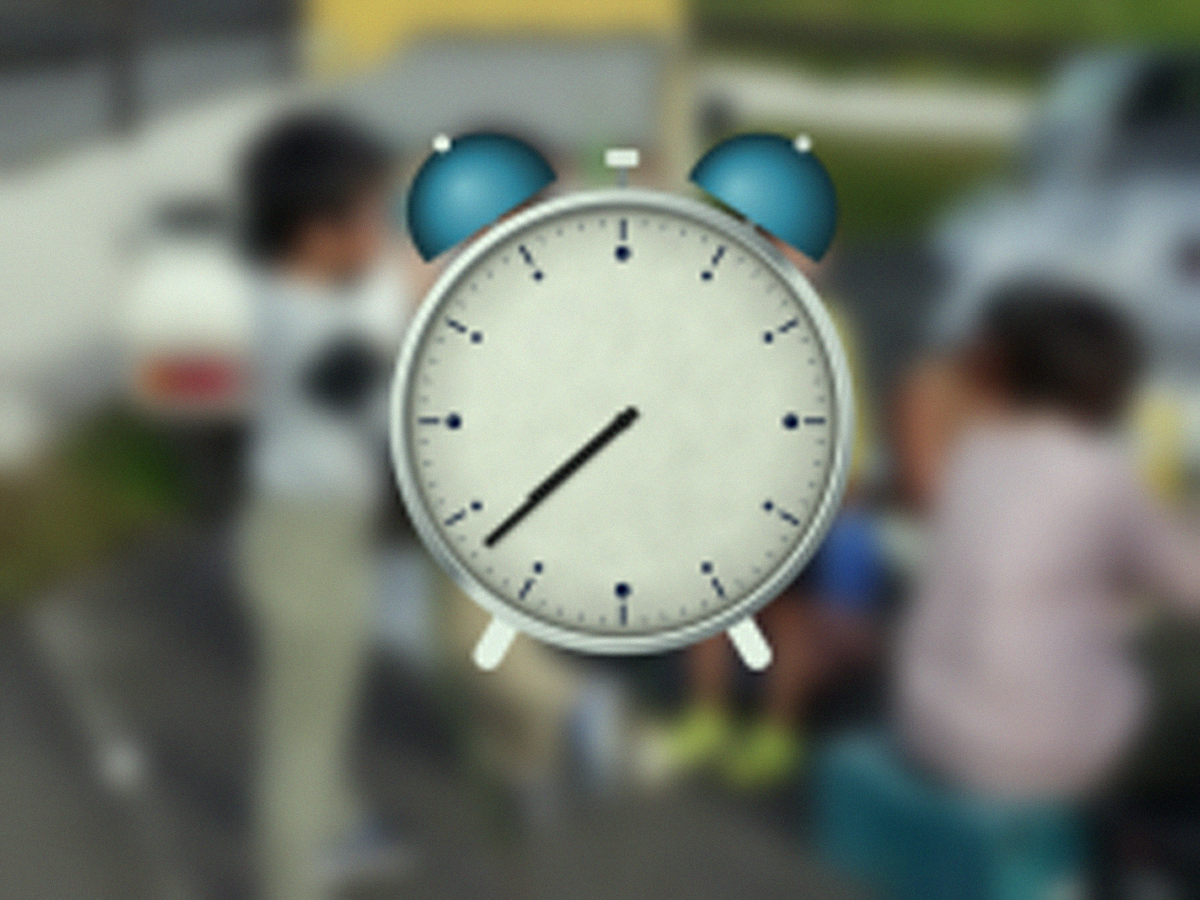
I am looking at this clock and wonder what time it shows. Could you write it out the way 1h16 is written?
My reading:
7h38
